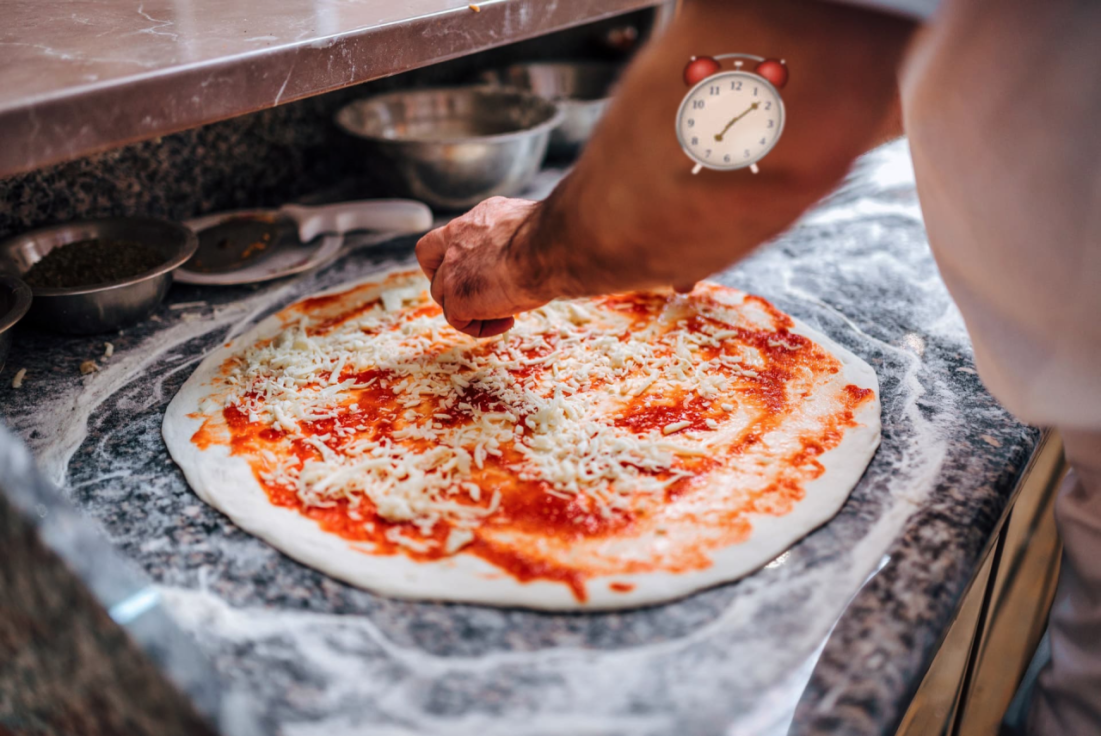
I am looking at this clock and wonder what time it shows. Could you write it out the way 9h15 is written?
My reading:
7h08
